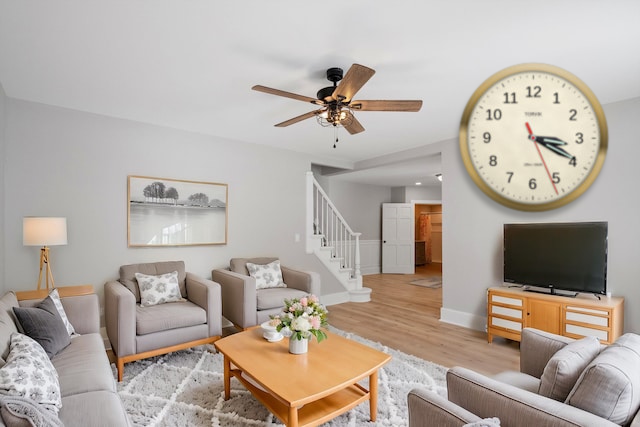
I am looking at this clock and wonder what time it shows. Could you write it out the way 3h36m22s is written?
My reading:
3h19m26s
